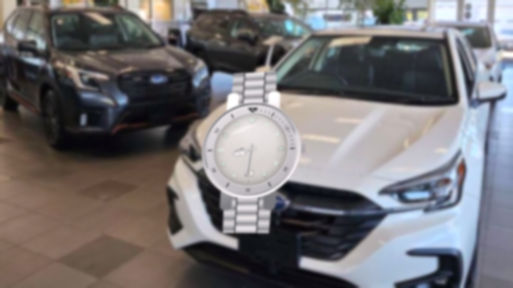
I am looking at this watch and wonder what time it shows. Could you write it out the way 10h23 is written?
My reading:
8h31
